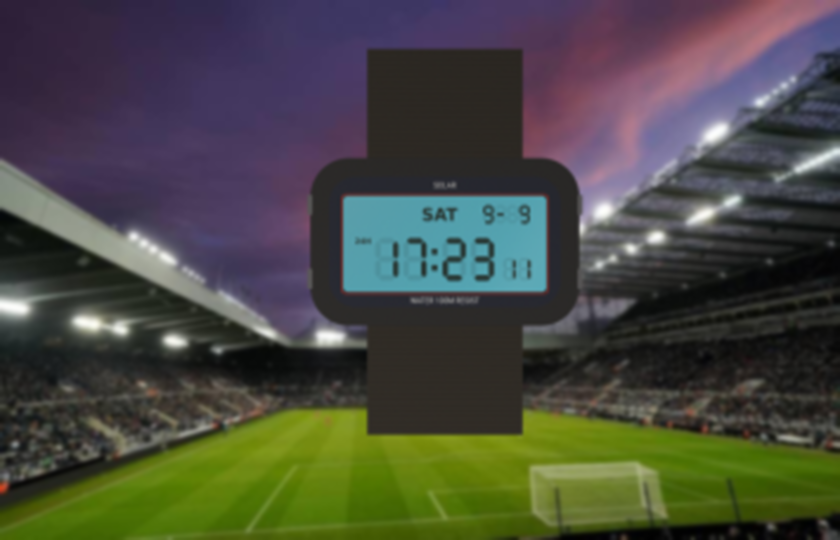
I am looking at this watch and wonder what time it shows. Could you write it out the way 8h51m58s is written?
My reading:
17h23m11s
